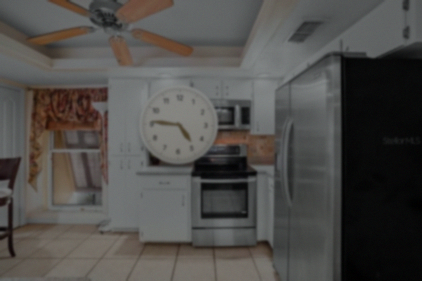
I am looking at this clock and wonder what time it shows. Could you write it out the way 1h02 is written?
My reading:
4h46
